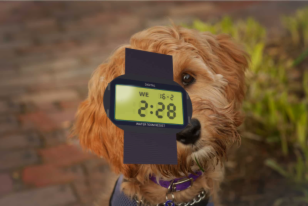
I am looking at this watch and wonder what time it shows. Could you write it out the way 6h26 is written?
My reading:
2h28
